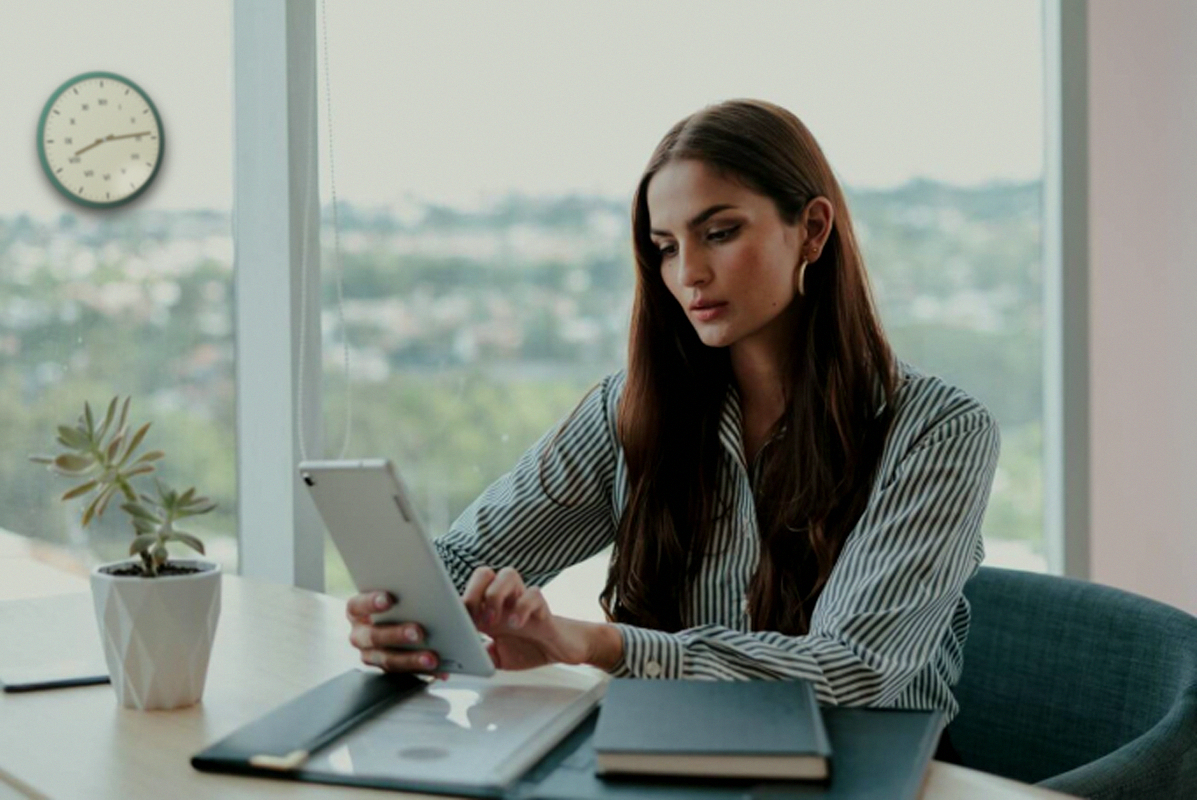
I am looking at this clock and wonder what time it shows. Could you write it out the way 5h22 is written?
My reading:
8h14
